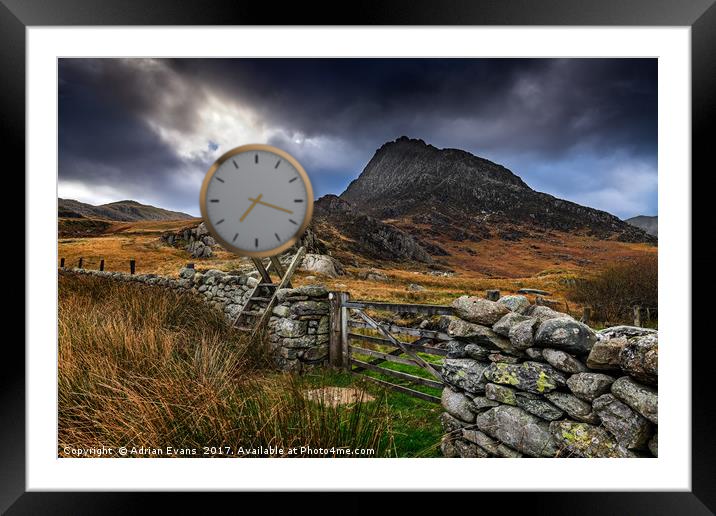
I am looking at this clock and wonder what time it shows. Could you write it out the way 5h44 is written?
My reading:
7h18
